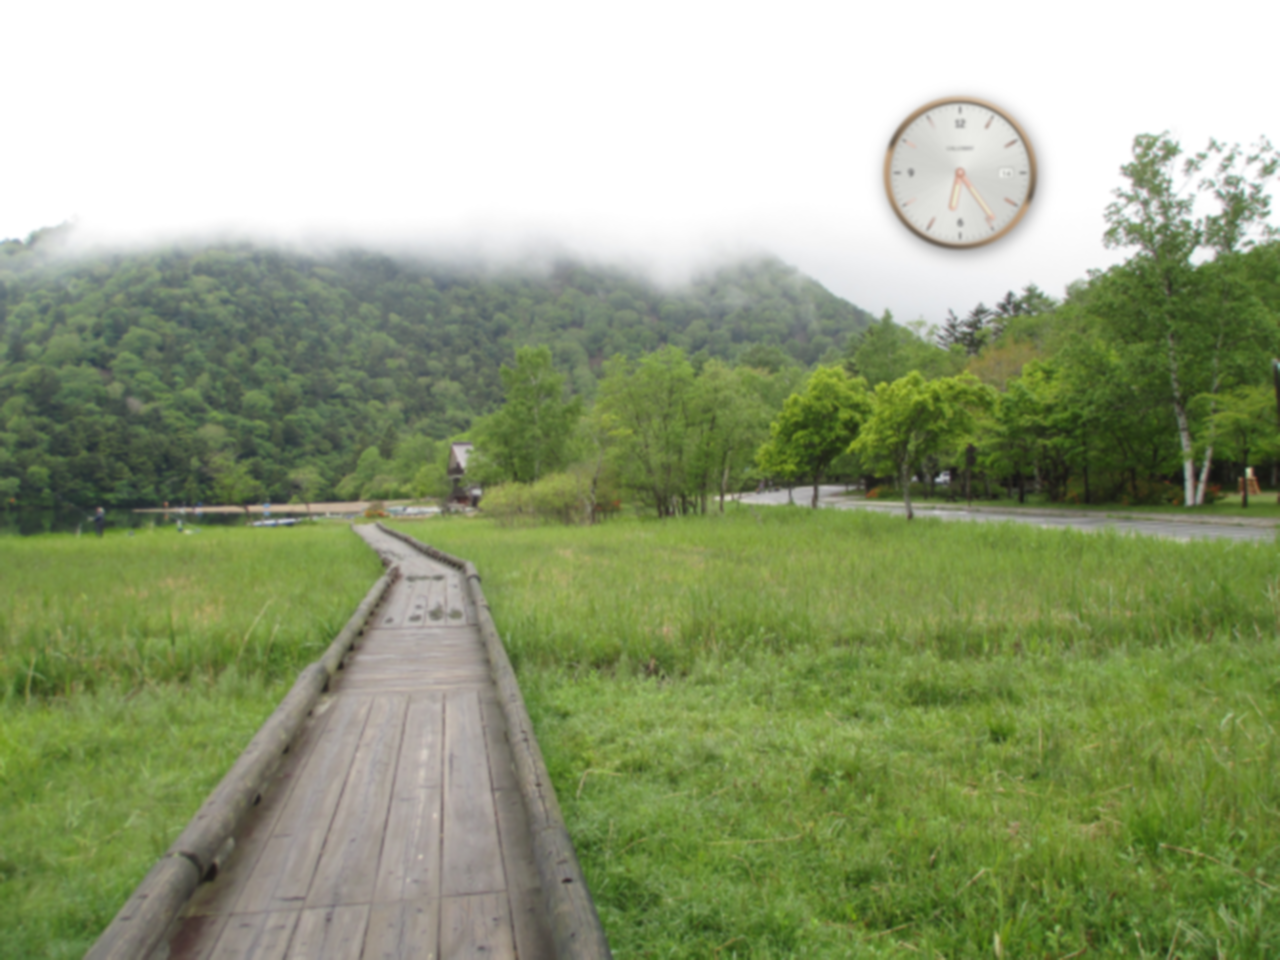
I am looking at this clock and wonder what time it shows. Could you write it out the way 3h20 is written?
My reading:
6h24
